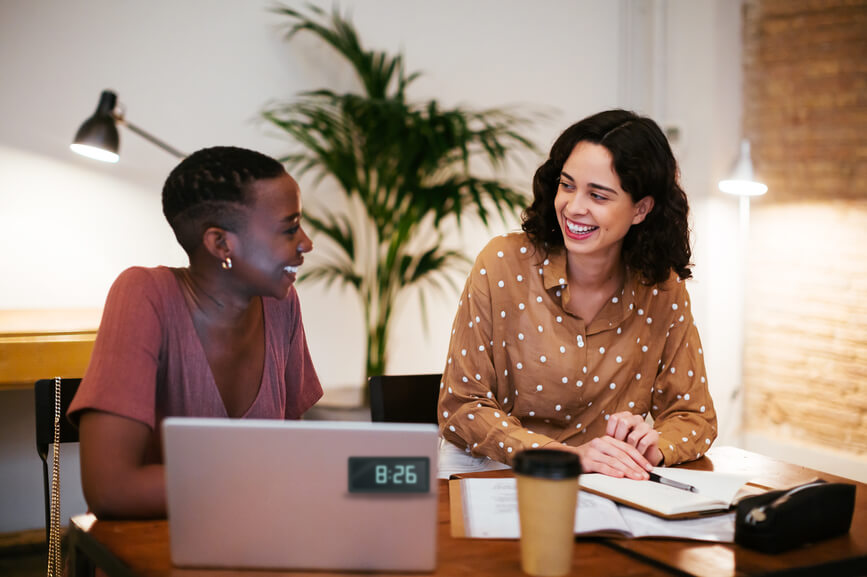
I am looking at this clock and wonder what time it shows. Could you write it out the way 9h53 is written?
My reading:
8h26
